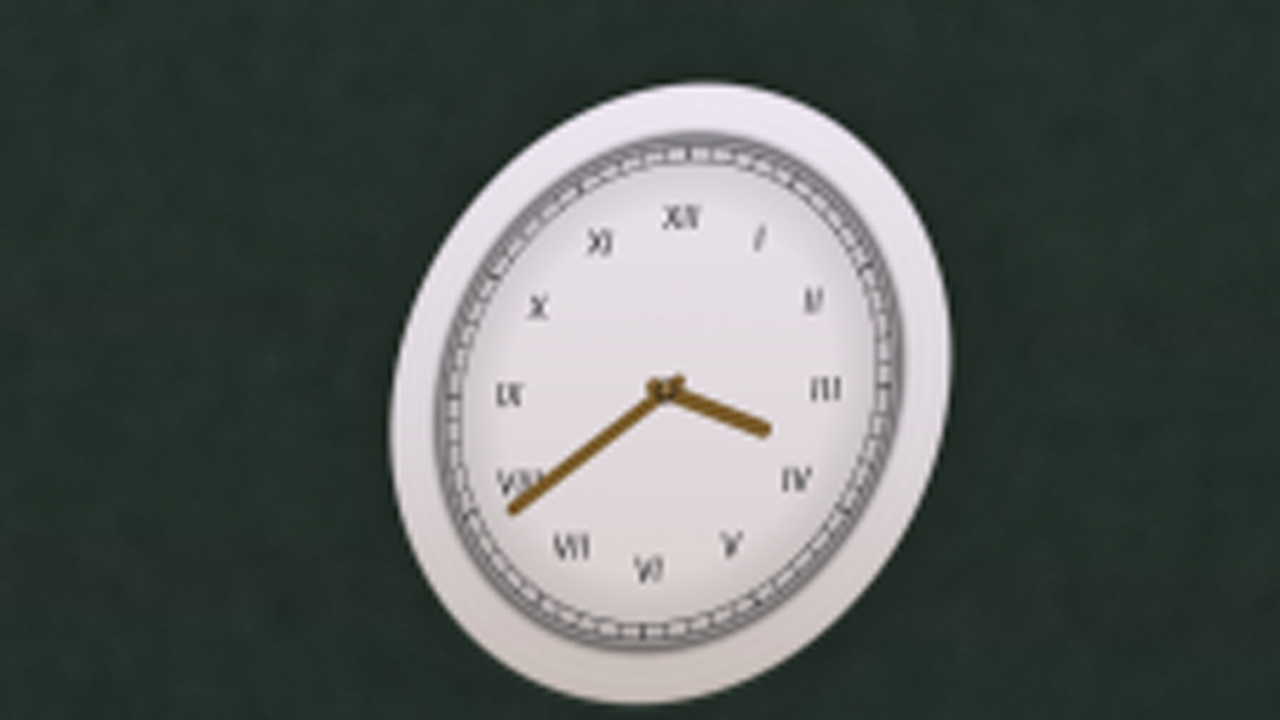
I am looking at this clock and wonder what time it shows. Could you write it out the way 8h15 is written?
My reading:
3h39
